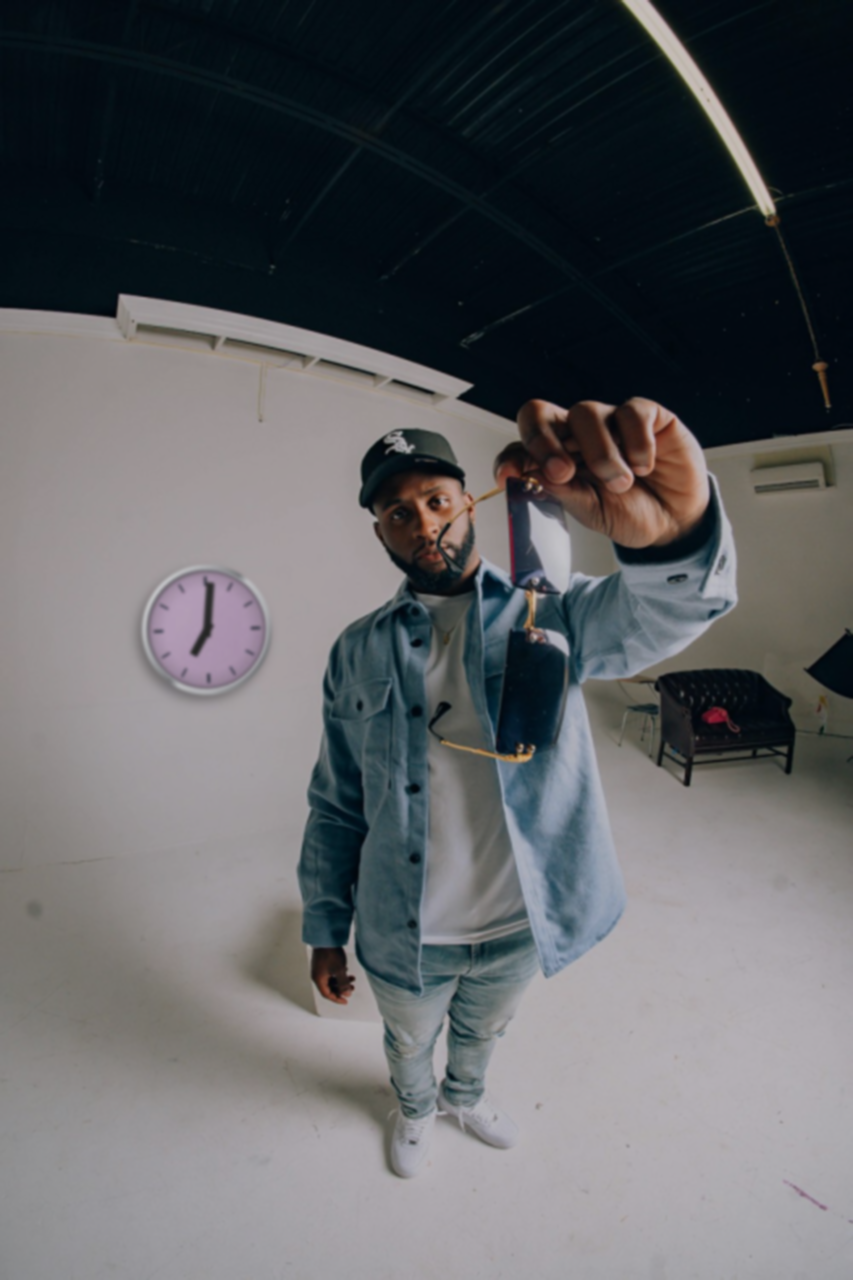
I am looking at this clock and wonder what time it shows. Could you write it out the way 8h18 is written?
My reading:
7h01
